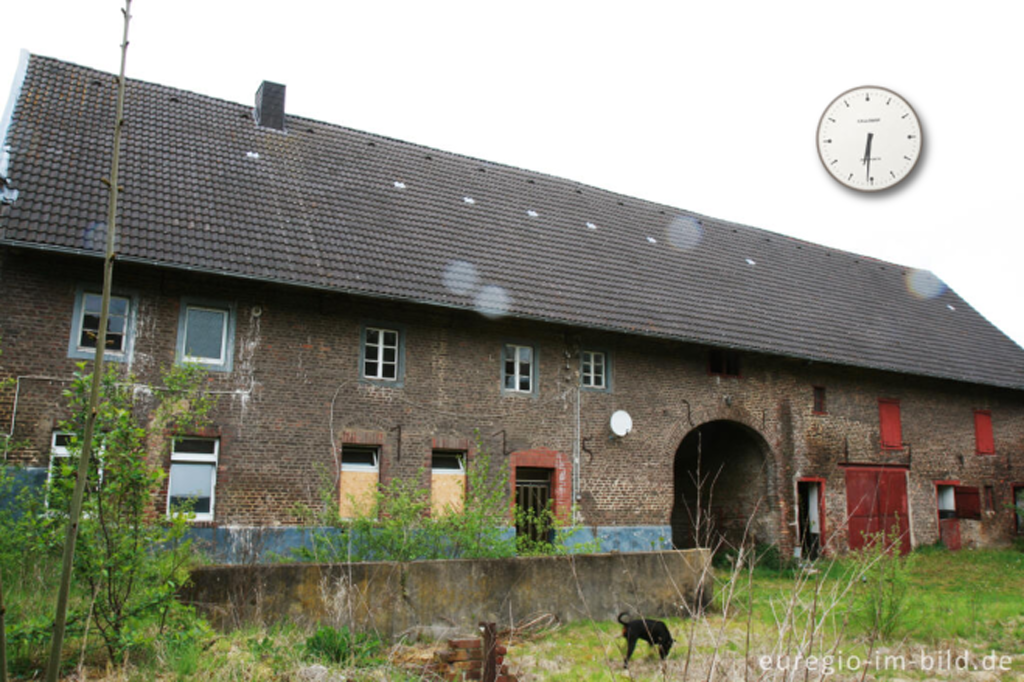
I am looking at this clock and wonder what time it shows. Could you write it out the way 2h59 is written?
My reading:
6h31
